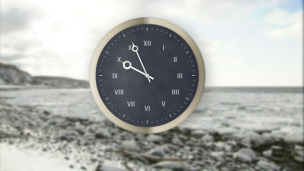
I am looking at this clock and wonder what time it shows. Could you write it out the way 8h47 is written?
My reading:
9h56
